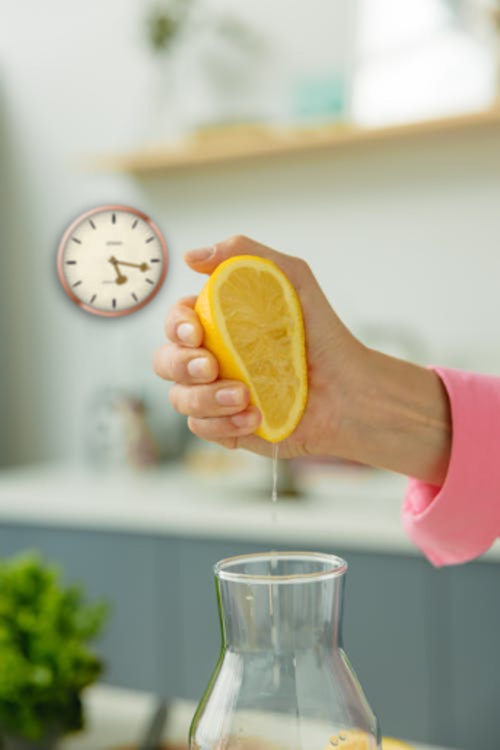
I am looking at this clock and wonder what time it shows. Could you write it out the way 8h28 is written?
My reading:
5h17
